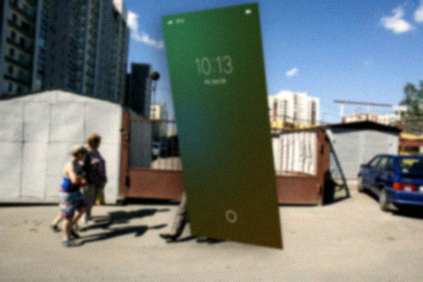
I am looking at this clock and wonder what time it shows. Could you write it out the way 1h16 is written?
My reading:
10h13
